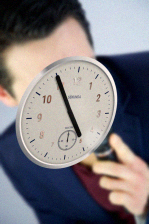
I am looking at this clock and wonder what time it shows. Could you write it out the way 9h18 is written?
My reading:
4h55
